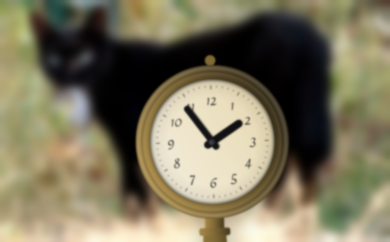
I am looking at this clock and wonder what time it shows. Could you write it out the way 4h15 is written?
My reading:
1h54
